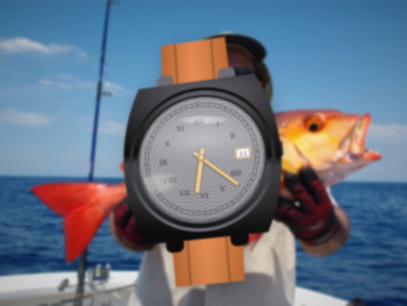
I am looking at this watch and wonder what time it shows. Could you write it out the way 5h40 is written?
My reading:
6h22
